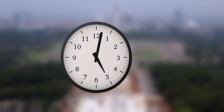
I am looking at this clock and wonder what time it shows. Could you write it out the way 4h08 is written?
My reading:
5h02
